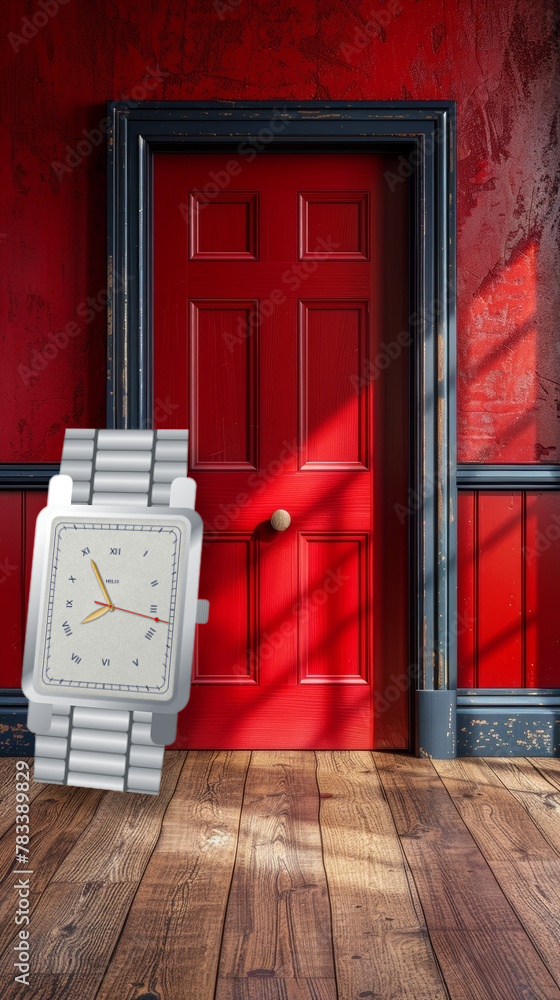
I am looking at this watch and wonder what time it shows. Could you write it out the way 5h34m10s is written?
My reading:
7h55m17s
